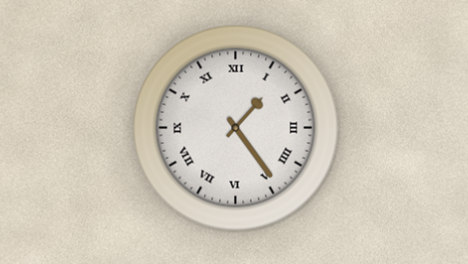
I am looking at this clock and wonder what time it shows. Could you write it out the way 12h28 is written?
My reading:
1h24
